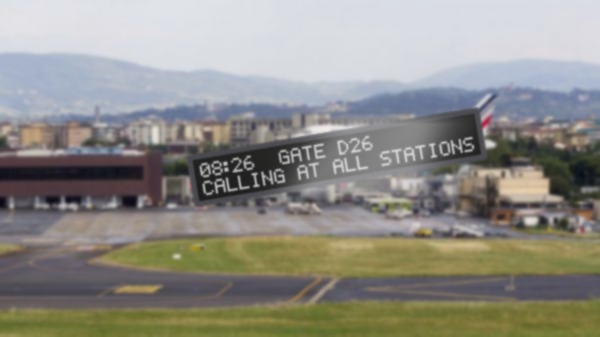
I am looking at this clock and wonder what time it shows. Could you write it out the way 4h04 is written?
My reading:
8h26
